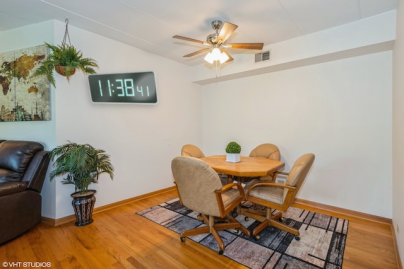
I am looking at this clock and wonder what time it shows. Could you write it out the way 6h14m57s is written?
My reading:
11h38m41s
